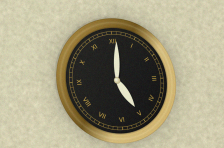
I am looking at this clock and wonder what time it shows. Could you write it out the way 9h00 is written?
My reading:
5h01
